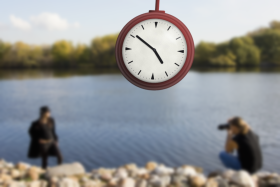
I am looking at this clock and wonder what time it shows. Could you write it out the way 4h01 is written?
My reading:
4h51
